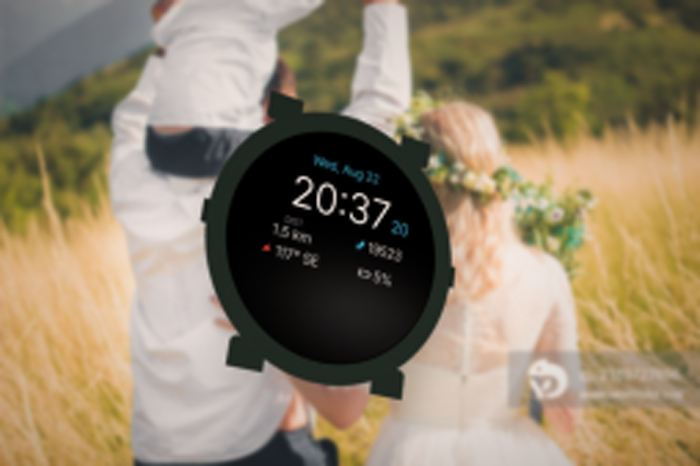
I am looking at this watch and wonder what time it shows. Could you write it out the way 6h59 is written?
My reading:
20h37
